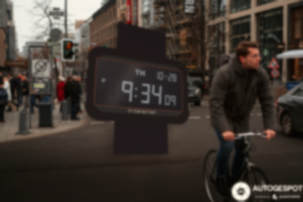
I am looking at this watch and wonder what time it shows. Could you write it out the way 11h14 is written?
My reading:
9h34
